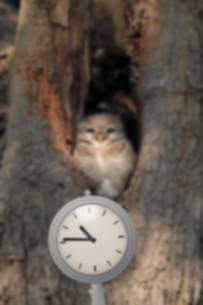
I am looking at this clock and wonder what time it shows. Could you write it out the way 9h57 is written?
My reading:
10h46
